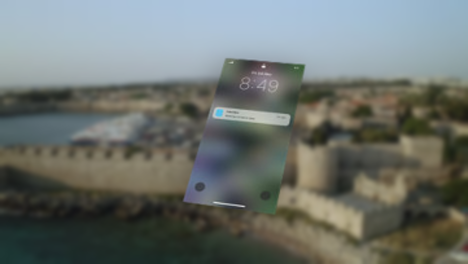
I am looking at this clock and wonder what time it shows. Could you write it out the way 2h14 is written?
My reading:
8h49
